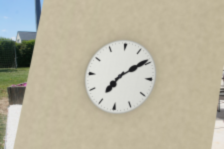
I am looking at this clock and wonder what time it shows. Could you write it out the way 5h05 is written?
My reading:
7h09
